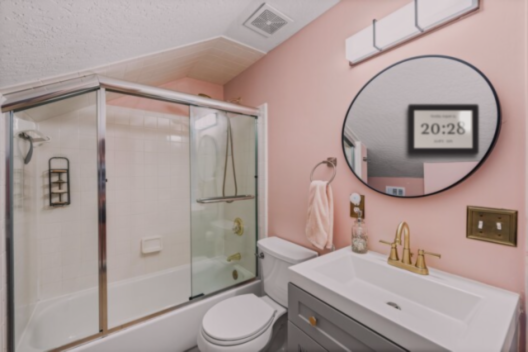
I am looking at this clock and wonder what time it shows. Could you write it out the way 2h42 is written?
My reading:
20h28
